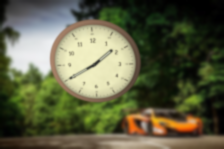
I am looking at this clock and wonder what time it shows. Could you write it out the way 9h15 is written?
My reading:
1h40
